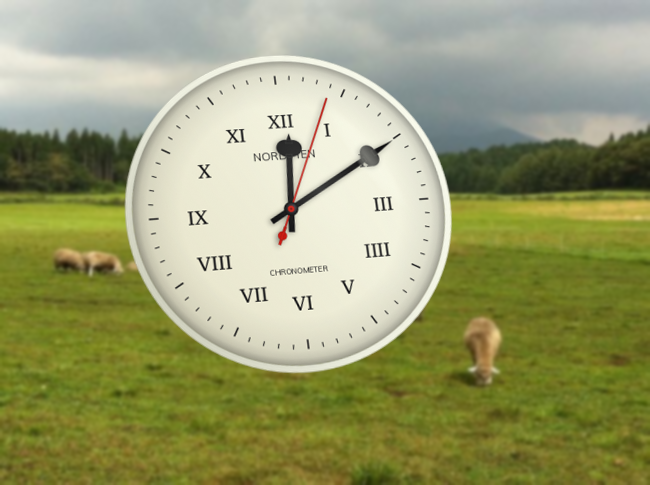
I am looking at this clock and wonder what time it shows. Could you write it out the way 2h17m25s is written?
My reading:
12h10m04s
